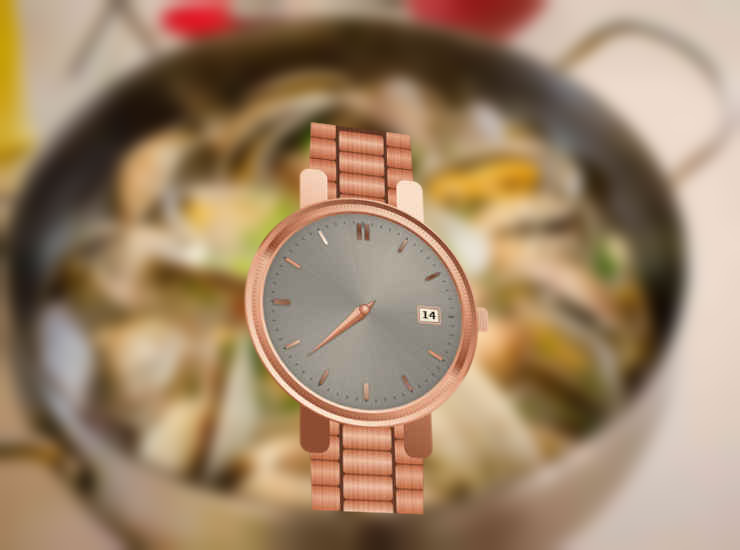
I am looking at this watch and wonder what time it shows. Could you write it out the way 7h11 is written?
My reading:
7h38
